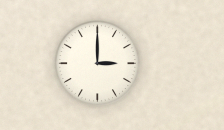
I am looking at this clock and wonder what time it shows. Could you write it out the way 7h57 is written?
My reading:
3h00
